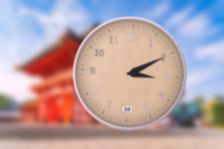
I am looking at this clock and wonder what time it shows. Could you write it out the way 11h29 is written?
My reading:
3h10
